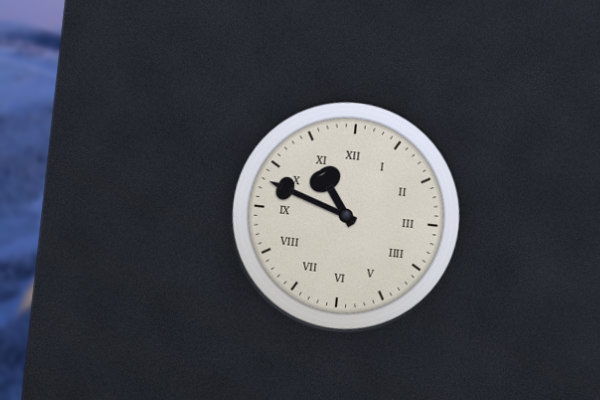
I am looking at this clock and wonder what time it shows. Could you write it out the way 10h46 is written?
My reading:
10h48
